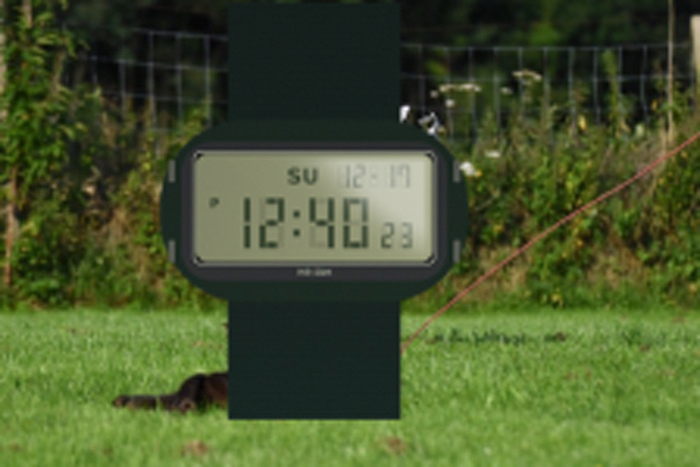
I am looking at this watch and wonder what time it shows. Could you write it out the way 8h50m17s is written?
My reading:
12h40m23s
